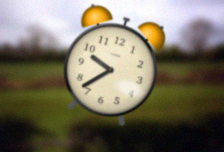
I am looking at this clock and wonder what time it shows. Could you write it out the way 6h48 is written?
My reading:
9h37
